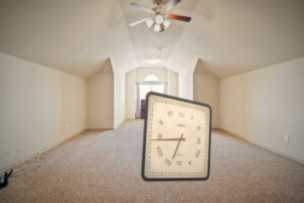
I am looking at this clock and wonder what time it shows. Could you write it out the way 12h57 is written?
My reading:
6h44
